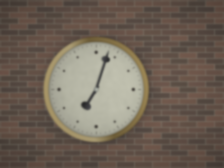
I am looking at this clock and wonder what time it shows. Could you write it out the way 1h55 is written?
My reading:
7h03
